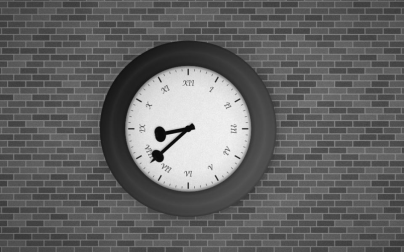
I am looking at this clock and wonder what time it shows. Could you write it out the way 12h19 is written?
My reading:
8h38
